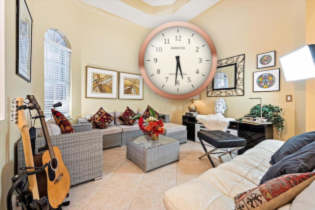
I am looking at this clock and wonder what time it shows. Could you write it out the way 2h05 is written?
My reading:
5h31
